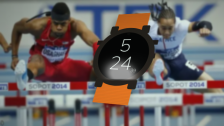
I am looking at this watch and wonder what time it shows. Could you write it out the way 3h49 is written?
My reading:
5h24
